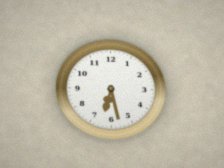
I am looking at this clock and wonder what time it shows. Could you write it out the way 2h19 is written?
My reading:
6h28
